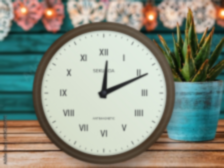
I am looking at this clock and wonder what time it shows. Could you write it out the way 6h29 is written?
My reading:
12h11
